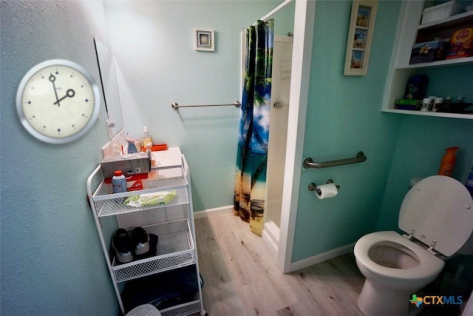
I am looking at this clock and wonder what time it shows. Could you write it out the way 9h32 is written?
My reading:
1h58
